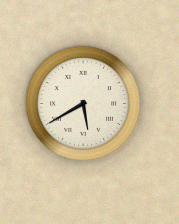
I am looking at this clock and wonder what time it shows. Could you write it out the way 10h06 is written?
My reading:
5h40
